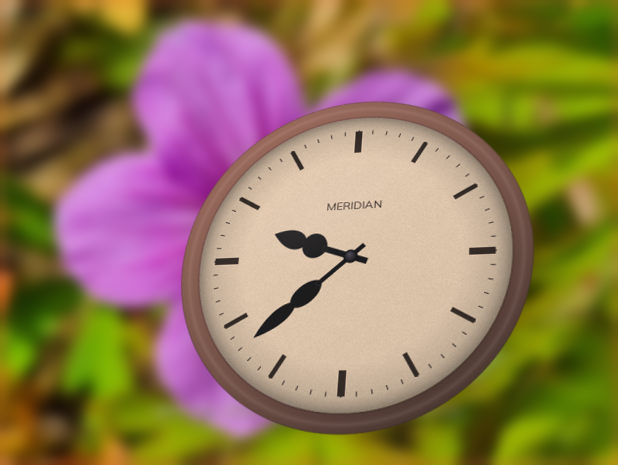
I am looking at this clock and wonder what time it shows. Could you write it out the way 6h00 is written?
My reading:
9h38
